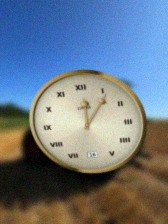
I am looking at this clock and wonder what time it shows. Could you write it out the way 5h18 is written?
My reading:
12h06
